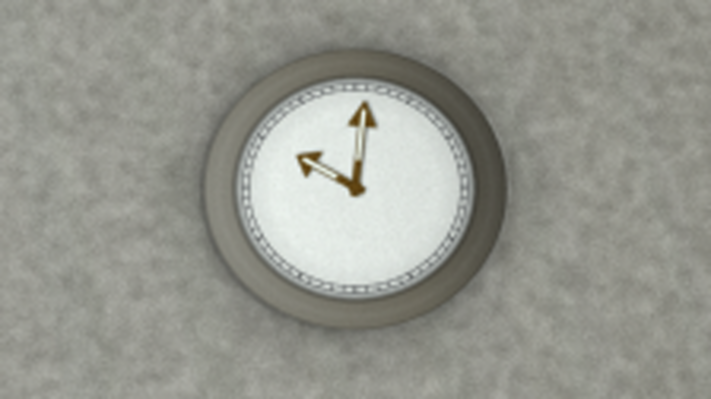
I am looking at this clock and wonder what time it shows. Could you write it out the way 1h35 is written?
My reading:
10h01
